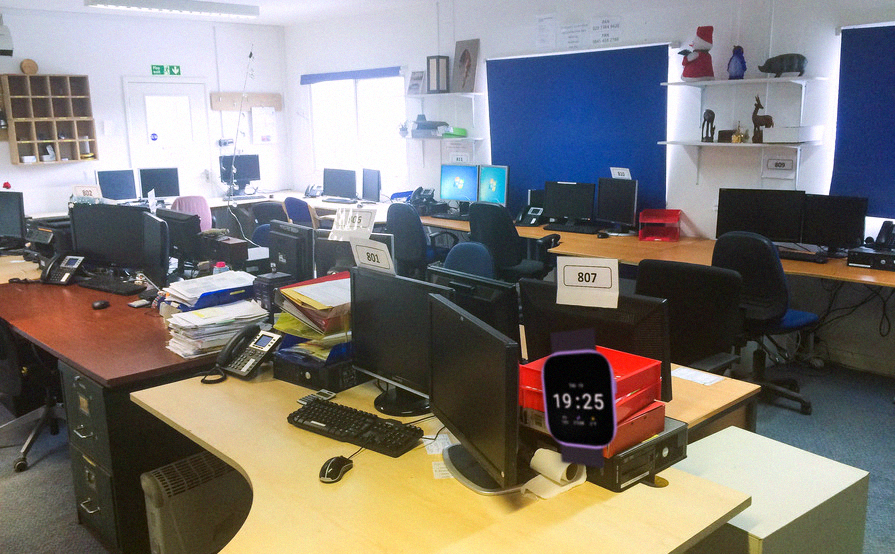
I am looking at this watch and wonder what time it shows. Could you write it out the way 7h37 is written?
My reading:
19h25
